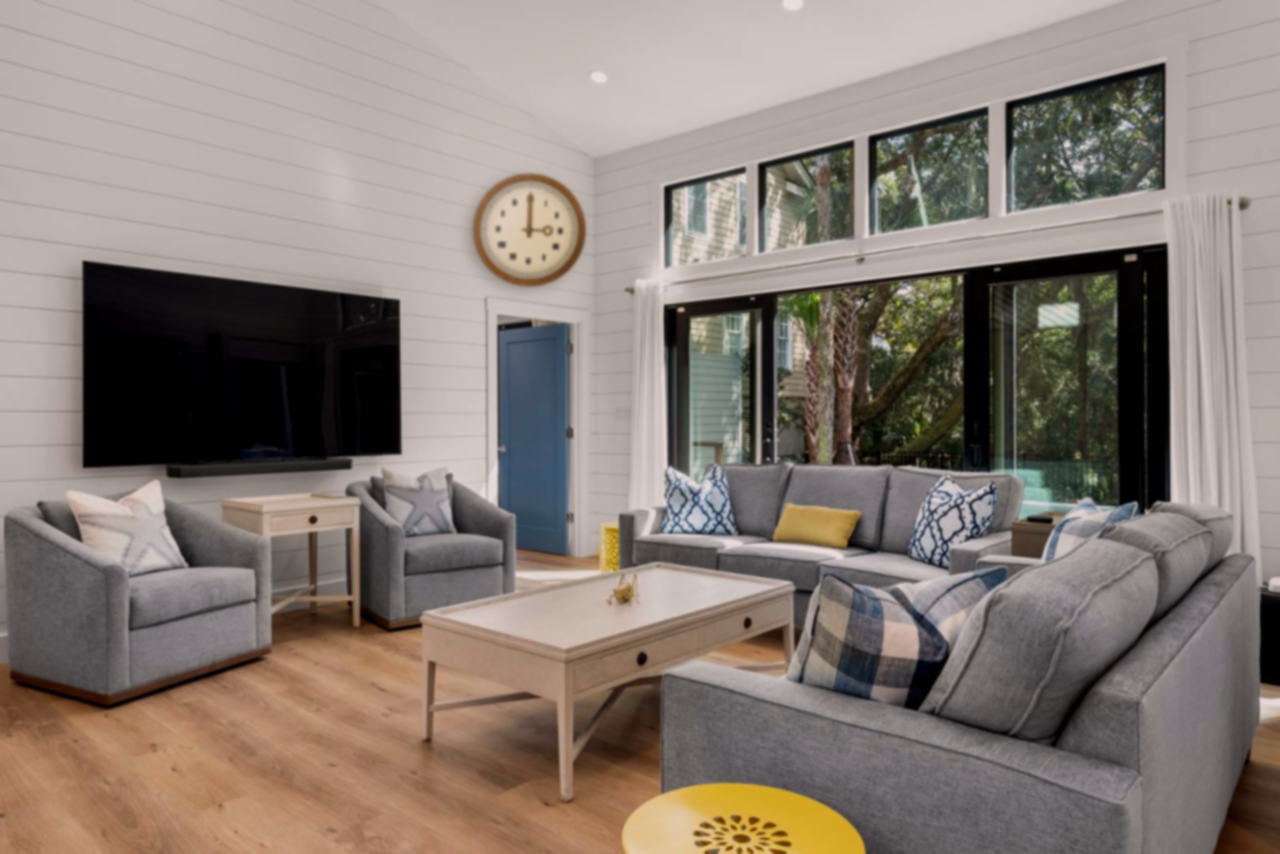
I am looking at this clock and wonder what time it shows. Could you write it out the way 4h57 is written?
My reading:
3h00
